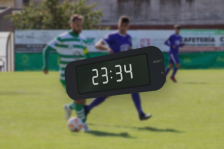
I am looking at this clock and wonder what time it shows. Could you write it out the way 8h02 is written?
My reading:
23h34
